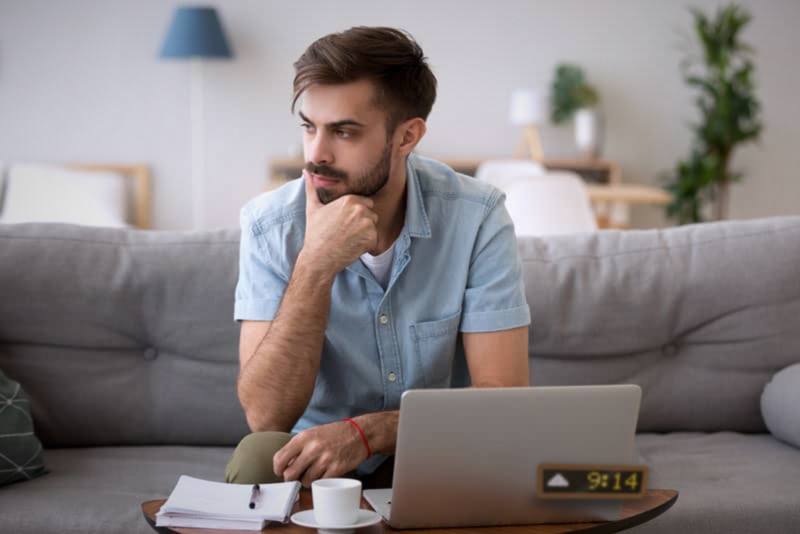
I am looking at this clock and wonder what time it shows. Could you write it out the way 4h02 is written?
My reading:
9h14
